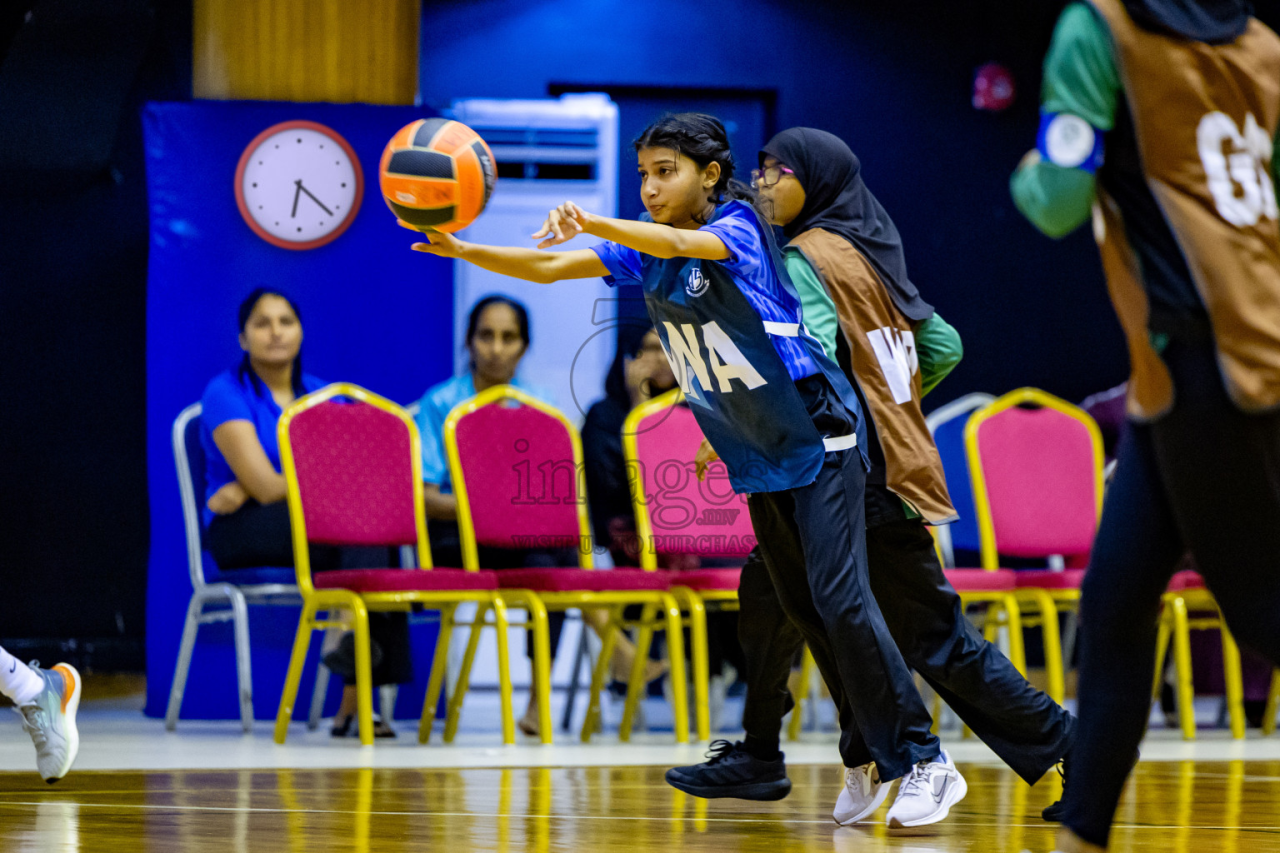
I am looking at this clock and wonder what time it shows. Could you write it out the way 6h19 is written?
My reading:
6h22
